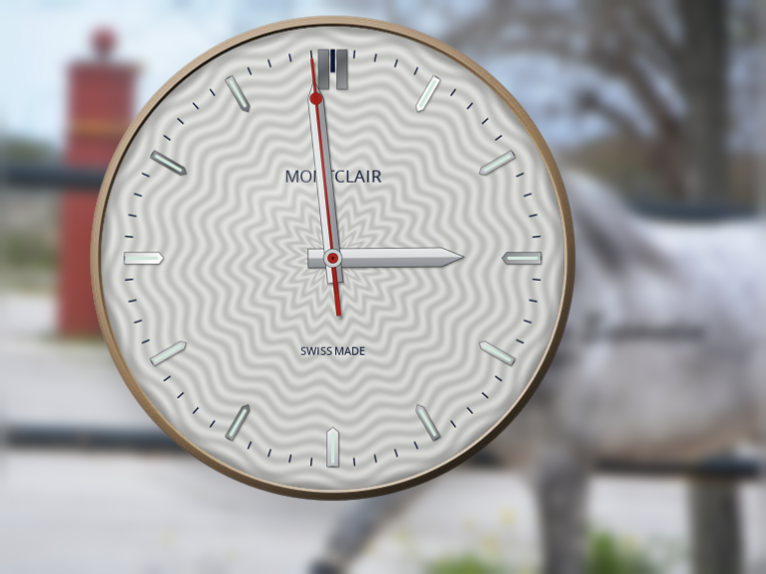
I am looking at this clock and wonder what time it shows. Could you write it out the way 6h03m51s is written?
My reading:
2h58m59s
